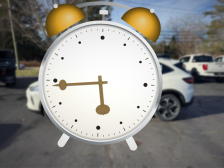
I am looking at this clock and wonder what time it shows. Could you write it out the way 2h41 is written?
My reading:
5h44
